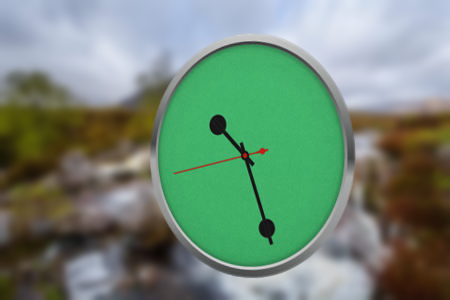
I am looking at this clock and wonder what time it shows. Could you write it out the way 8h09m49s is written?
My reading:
10h26m43s
